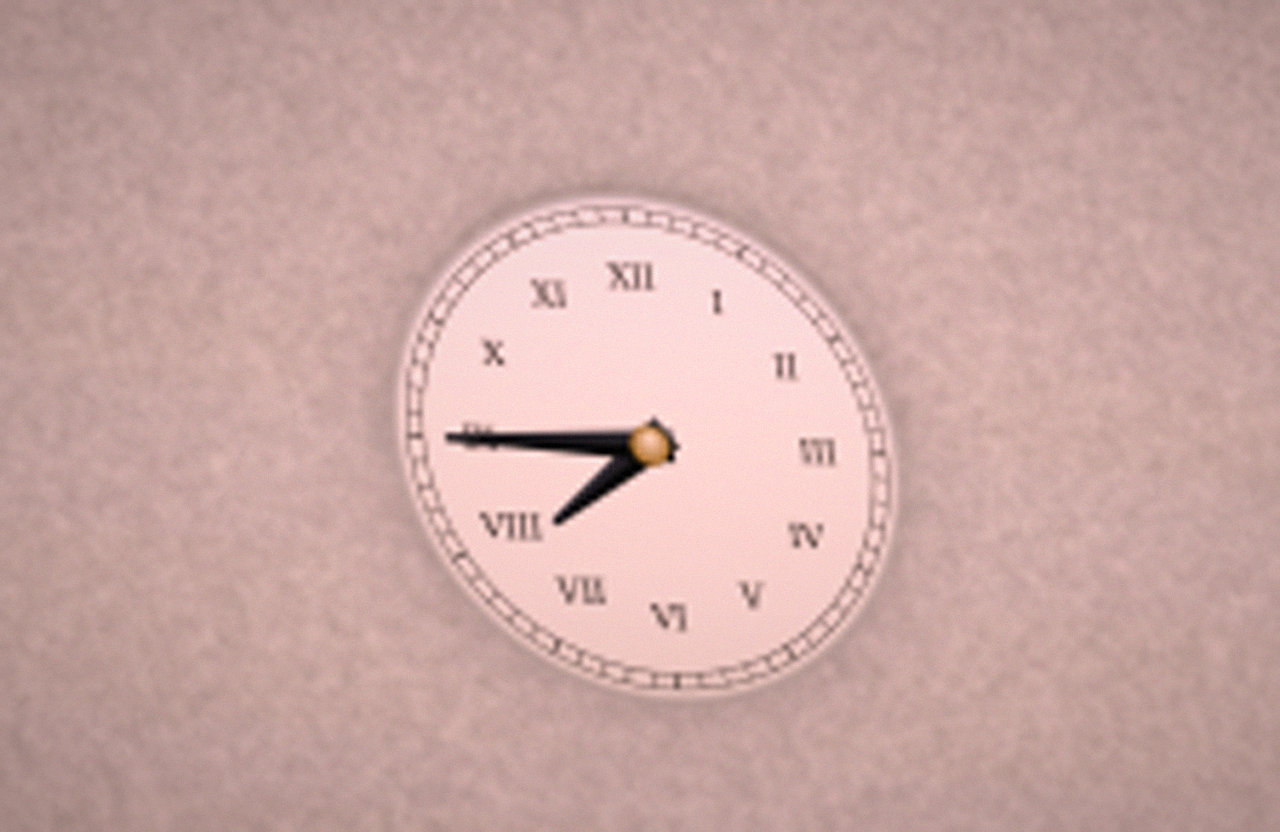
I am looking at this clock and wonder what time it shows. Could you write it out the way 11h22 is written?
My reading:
7h45
